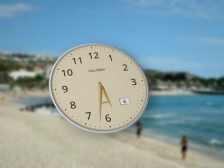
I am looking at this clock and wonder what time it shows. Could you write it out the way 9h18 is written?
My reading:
5h32
